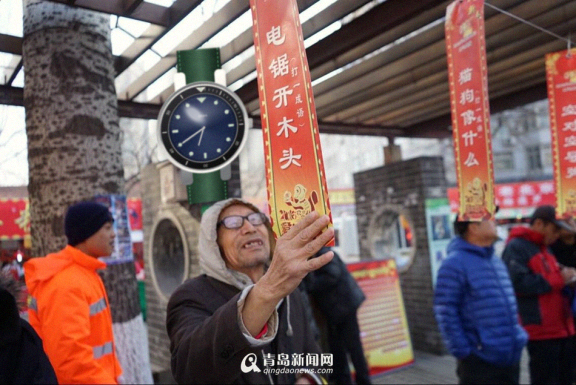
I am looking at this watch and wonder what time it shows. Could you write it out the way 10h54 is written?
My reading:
6h40
